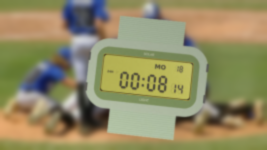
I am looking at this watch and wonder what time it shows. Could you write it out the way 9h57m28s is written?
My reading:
0h08m14s
